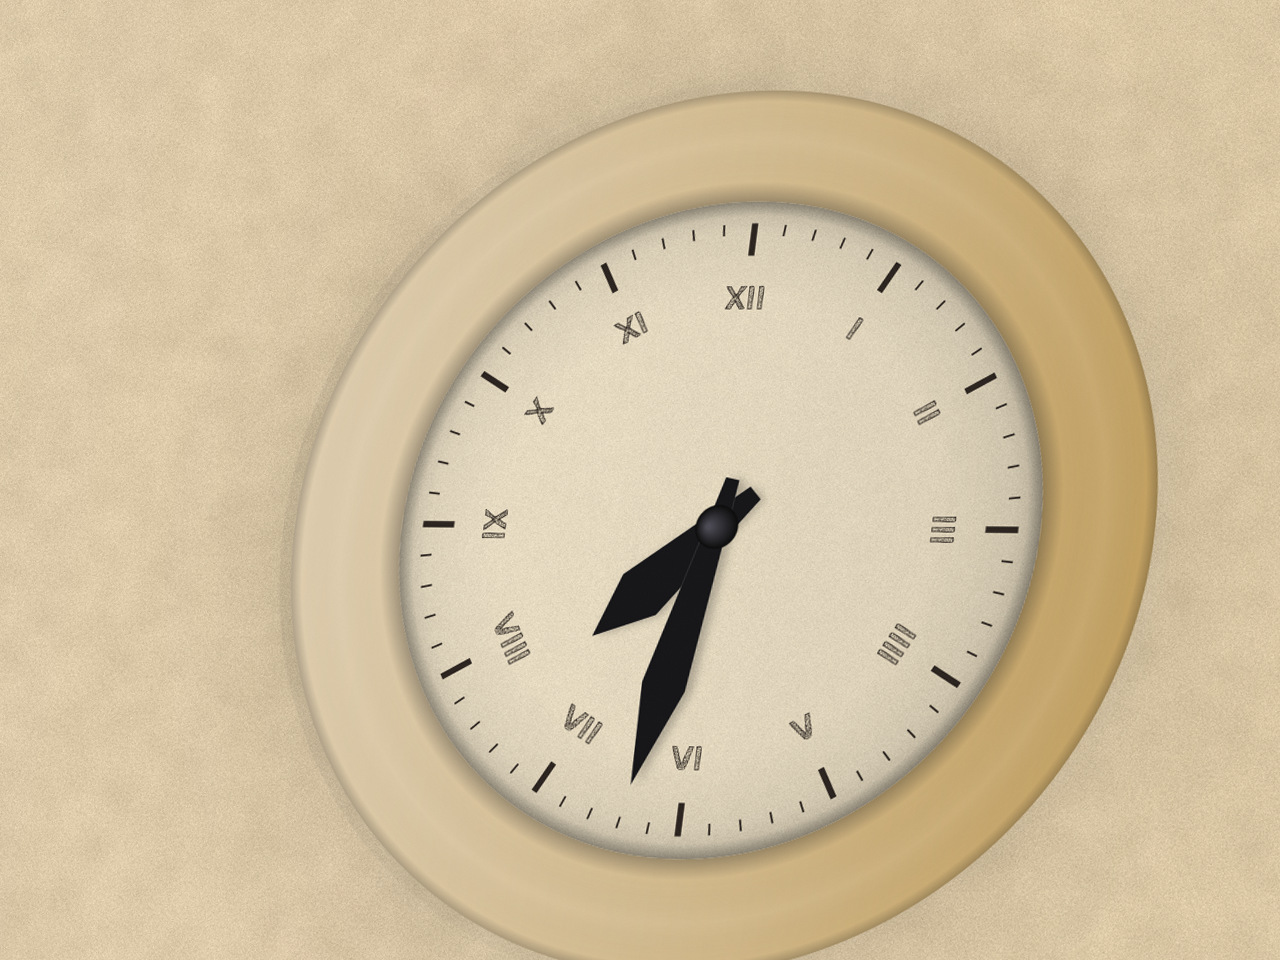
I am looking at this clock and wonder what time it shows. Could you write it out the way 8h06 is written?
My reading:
7h32
